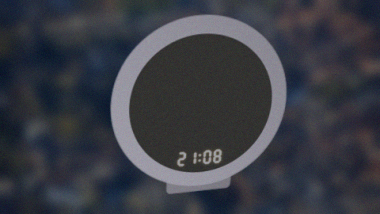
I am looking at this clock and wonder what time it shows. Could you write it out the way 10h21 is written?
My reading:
21h08
